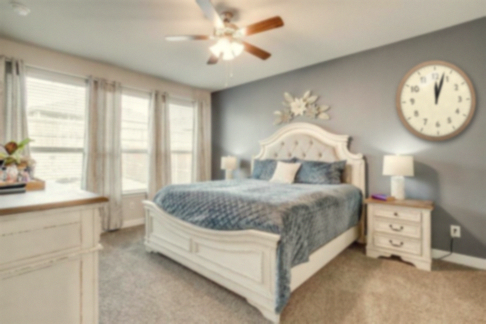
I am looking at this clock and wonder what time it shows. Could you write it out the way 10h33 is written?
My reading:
12h03
